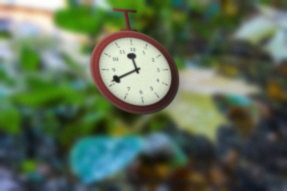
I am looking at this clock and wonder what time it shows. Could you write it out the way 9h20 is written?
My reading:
11h41
